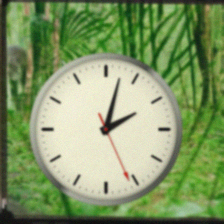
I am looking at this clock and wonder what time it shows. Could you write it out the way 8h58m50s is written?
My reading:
2h02m26s
